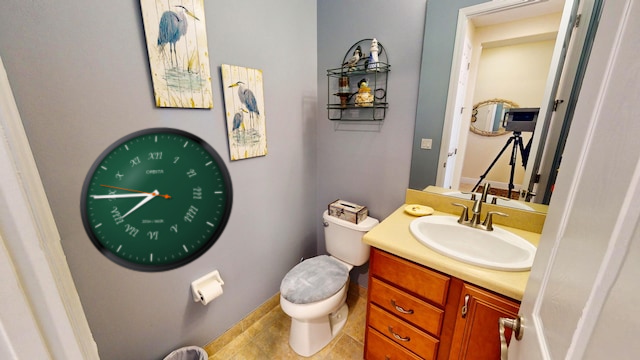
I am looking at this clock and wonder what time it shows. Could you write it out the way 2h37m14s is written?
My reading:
7h44m47s
